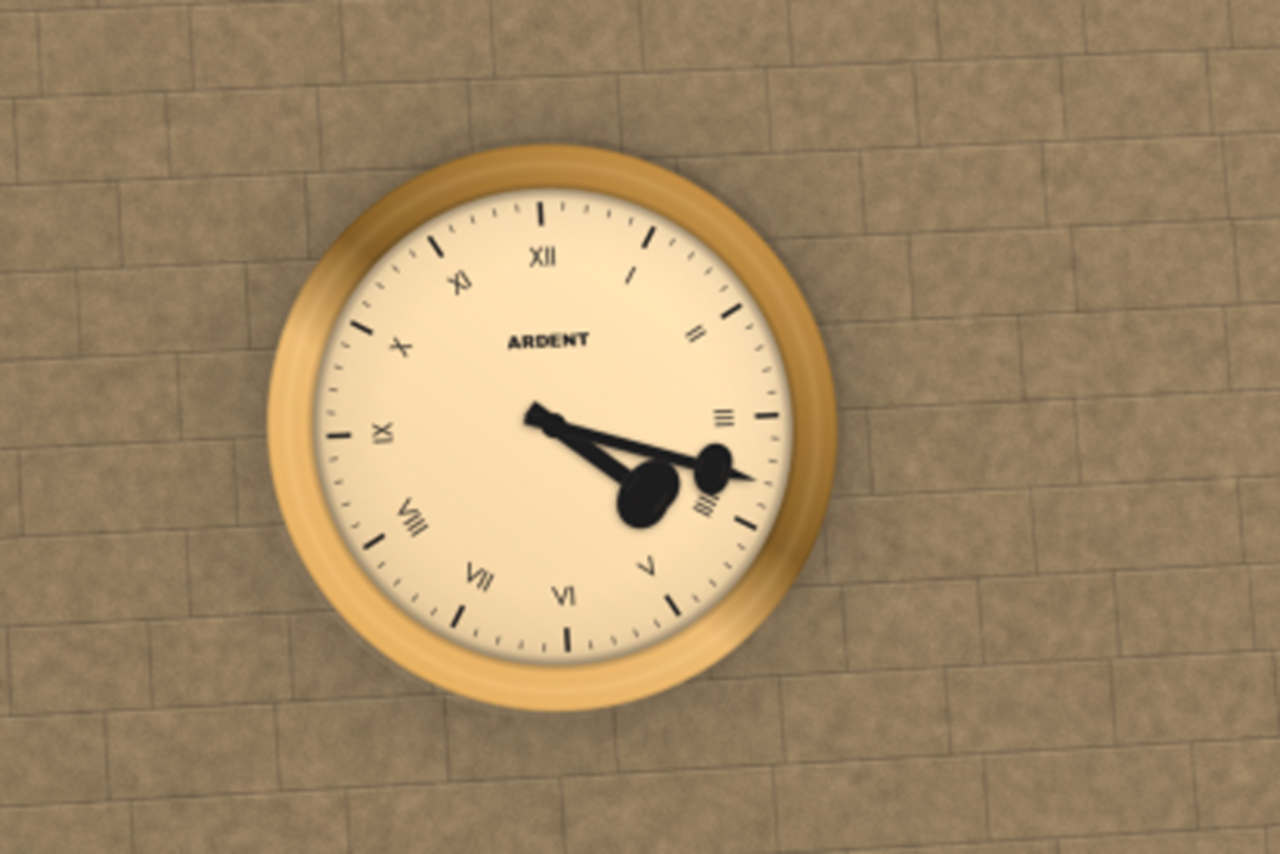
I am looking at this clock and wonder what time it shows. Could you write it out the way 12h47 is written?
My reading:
4h18
